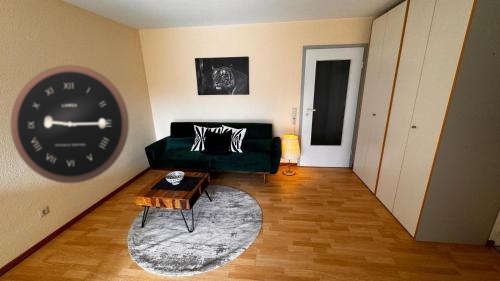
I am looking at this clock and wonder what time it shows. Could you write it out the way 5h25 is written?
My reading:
9h15
